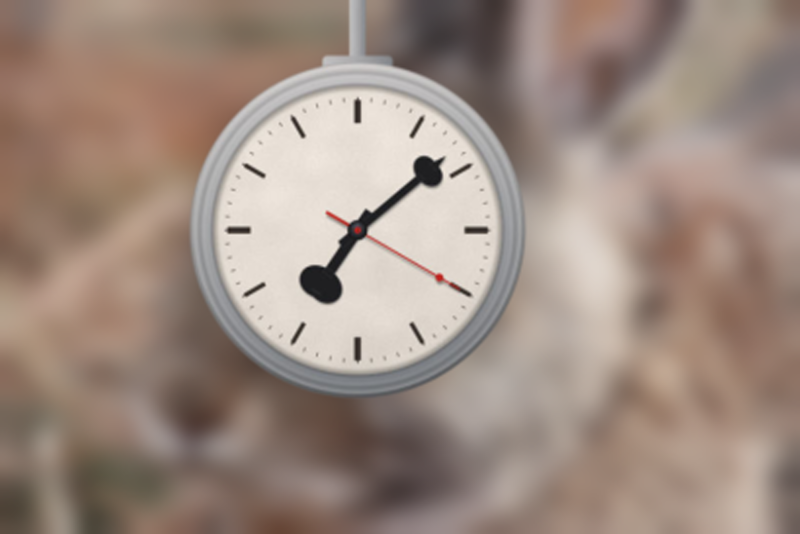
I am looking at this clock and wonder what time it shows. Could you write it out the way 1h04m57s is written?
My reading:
7h08m20s
